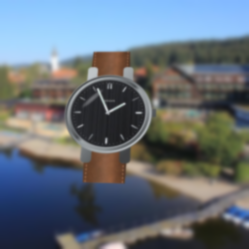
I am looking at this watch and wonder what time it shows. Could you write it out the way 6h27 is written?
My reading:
1h56
